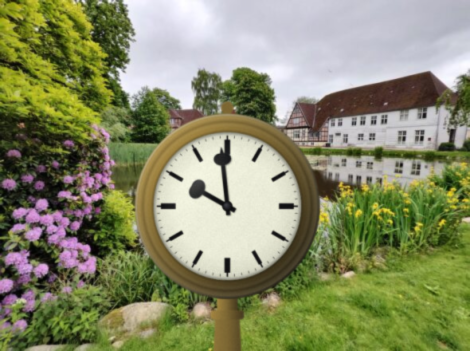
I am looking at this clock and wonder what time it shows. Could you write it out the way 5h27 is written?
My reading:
9h59
